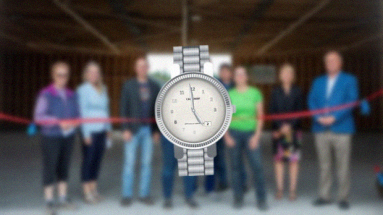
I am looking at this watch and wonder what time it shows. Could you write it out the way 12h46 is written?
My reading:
4h59
